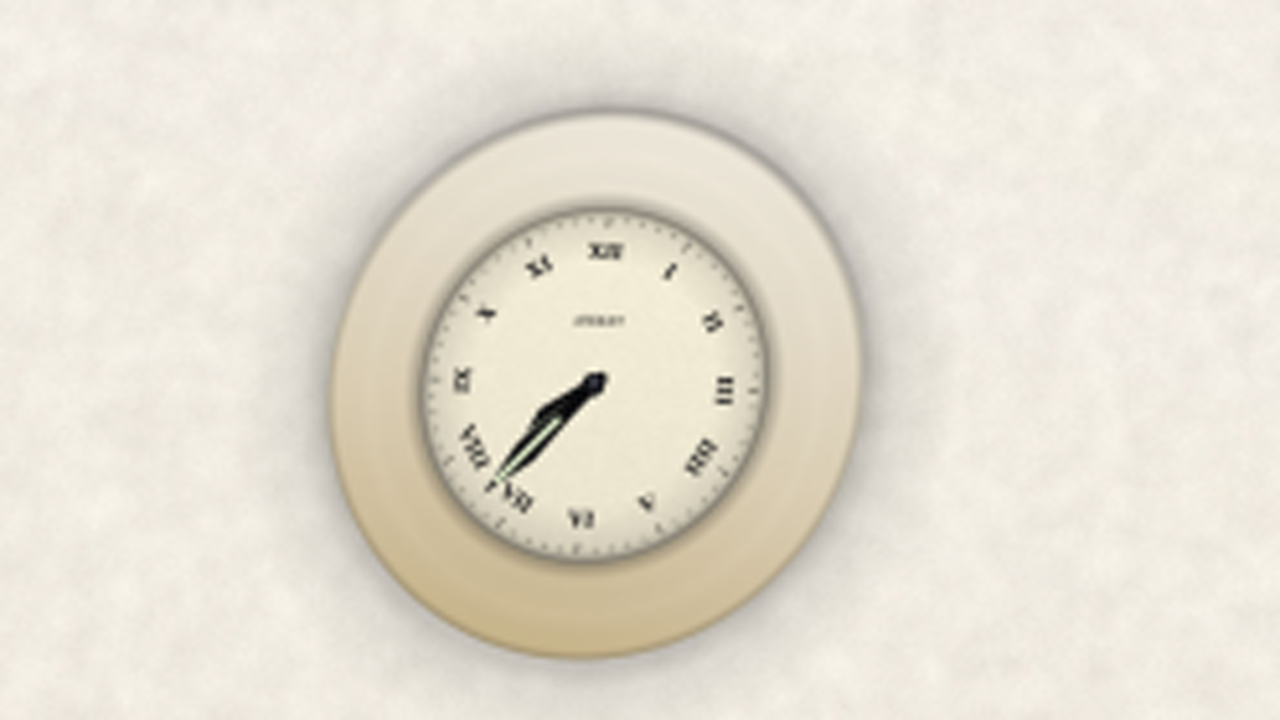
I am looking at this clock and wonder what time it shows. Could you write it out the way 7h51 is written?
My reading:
7h37
